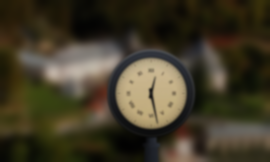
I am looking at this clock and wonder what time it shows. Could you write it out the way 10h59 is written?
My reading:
12h28
